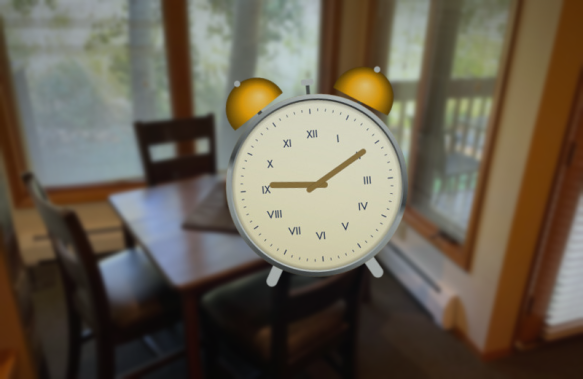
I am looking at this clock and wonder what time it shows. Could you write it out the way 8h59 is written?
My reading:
9h10
